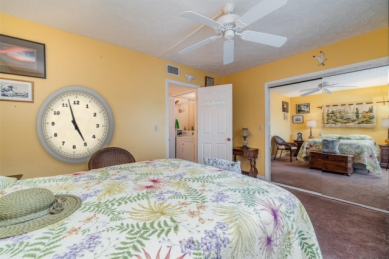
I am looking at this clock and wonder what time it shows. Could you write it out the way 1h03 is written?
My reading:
4h57
